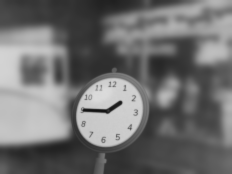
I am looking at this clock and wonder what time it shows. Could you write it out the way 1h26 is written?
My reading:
1h45
